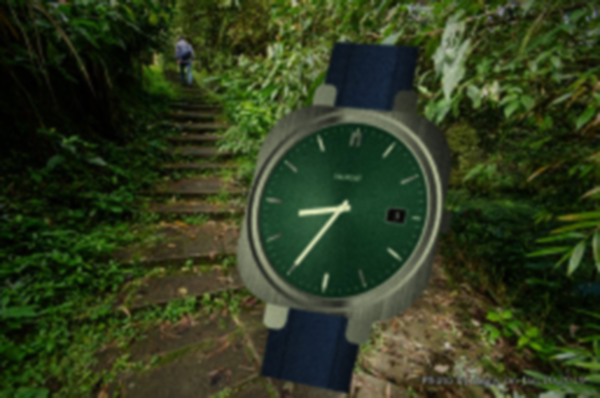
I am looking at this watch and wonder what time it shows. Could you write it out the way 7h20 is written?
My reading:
8h35
